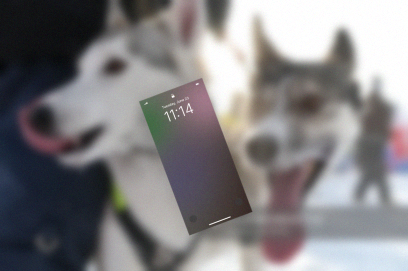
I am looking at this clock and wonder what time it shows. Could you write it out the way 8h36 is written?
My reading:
11h14
